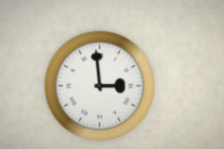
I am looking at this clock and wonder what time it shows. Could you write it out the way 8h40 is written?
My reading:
2h59
